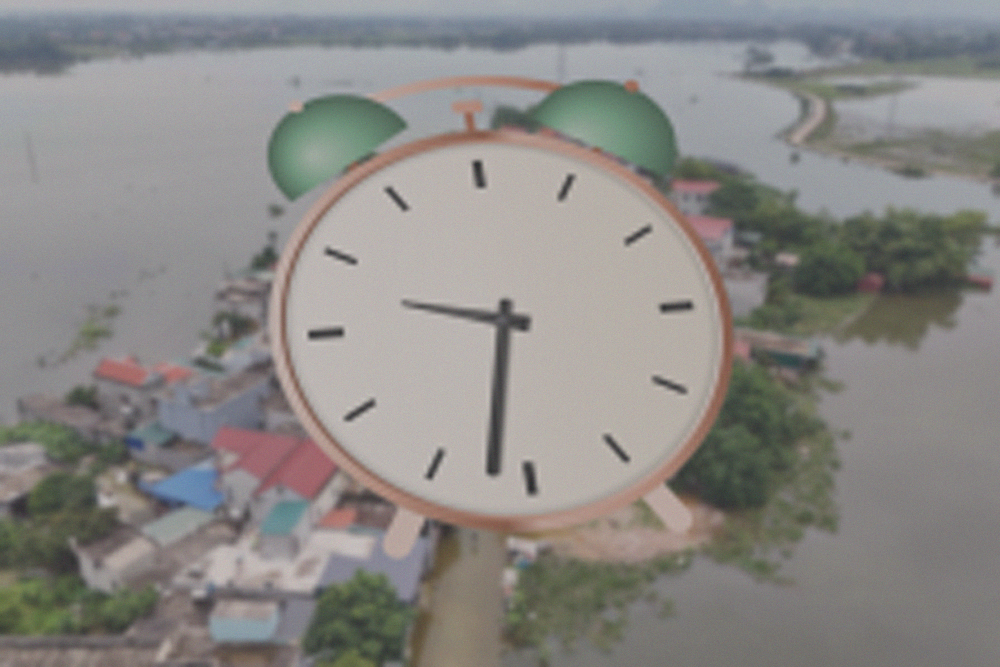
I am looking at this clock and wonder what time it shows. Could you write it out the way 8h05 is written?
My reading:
9h32
